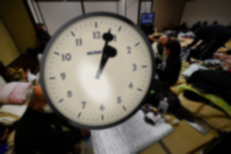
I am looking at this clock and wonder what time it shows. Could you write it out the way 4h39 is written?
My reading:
1h03
